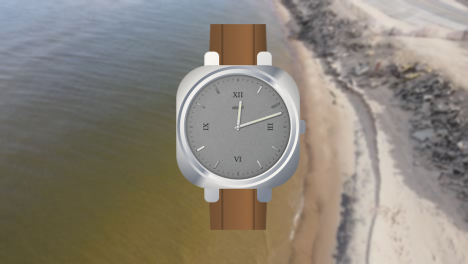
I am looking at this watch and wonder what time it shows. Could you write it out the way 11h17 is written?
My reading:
12h12
